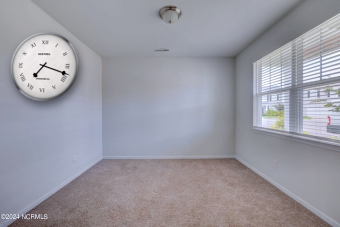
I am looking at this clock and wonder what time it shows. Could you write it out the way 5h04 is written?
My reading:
7h18
